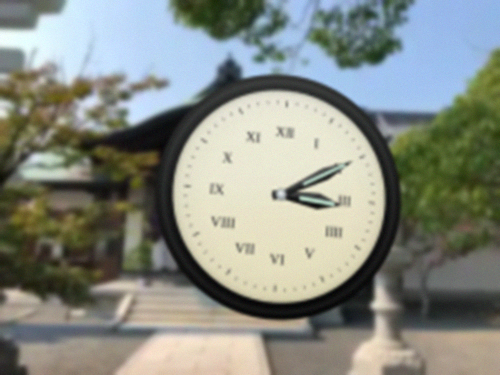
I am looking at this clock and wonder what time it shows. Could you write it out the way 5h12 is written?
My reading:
3h10
